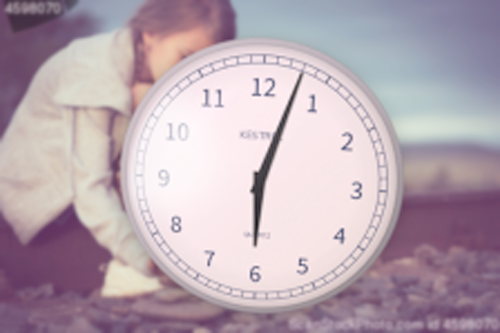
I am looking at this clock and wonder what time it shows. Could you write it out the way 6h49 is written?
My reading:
6h03
